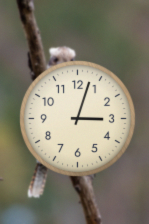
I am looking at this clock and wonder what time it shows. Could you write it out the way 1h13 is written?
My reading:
3h03
